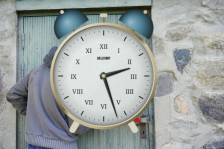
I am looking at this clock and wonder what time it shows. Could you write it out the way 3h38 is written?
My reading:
2h27
